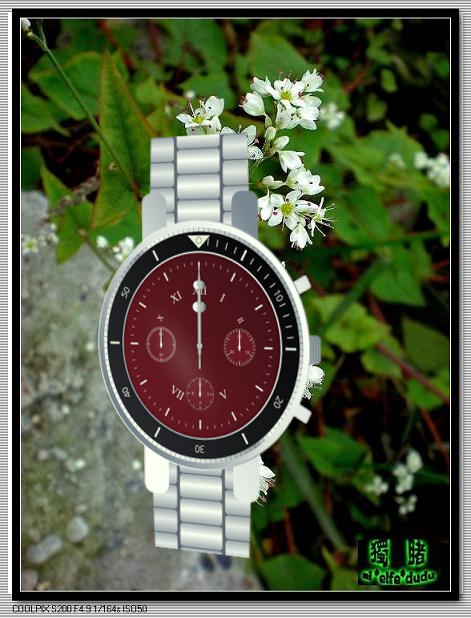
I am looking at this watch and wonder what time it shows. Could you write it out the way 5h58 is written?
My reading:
12h00
